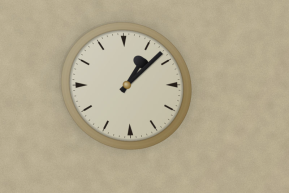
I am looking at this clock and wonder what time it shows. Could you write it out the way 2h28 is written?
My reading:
1h08
